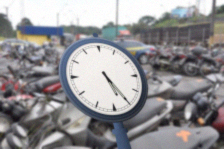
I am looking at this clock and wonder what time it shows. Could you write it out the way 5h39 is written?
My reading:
5h25
